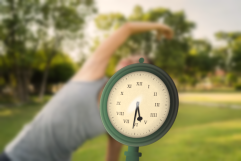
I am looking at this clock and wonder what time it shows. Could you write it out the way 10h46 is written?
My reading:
5h31
